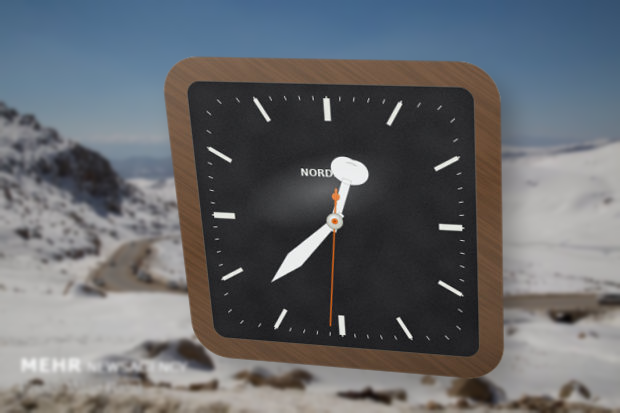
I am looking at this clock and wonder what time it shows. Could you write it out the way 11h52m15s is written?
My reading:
12h37m31s
